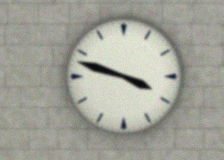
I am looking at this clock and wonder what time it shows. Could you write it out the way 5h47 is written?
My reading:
3h48
